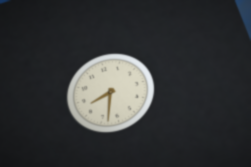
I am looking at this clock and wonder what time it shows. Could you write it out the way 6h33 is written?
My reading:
8h33
